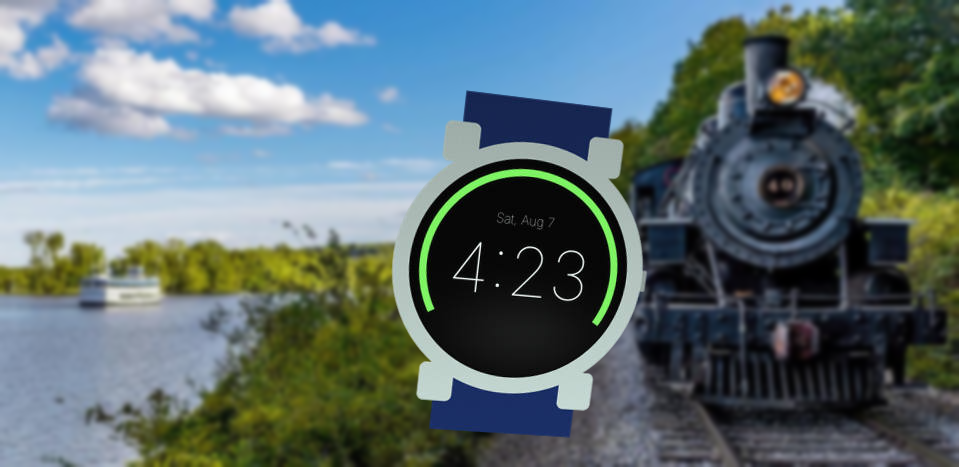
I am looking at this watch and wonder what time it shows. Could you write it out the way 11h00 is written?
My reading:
4h23
